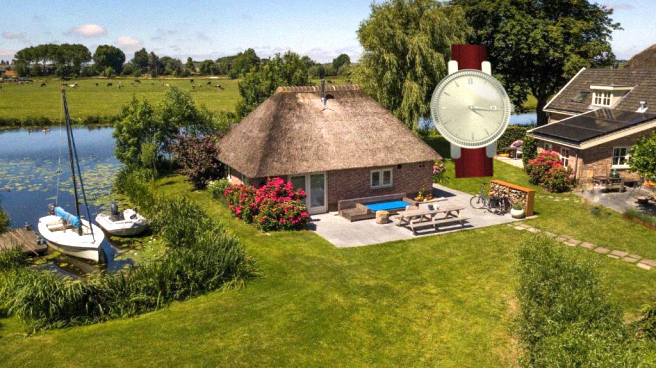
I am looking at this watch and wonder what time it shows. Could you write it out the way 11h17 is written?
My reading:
4h16
